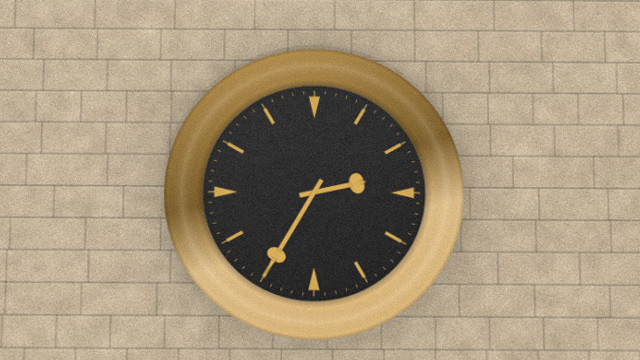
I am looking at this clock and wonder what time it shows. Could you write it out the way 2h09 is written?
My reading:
2h35
